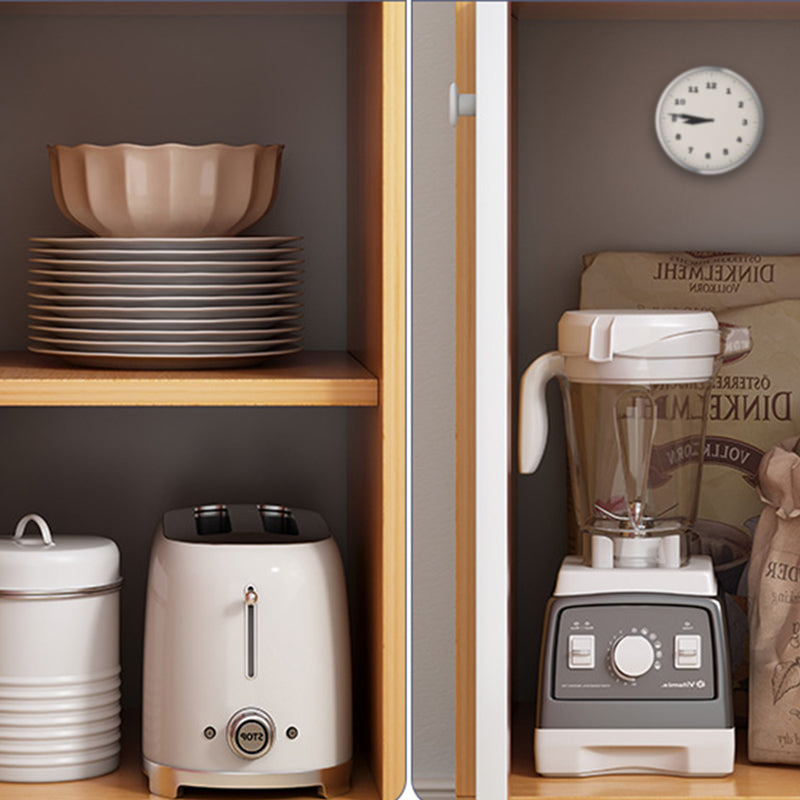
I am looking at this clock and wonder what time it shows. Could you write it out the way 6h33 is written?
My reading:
8h46
